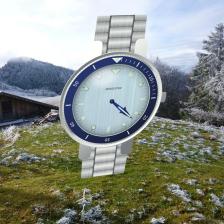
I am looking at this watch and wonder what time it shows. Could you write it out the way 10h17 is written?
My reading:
4h22
